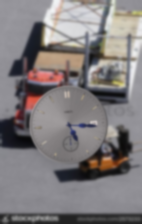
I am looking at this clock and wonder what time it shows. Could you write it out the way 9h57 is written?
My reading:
5h16
